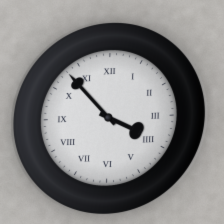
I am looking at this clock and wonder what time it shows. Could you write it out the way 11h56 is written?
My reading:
3h53
